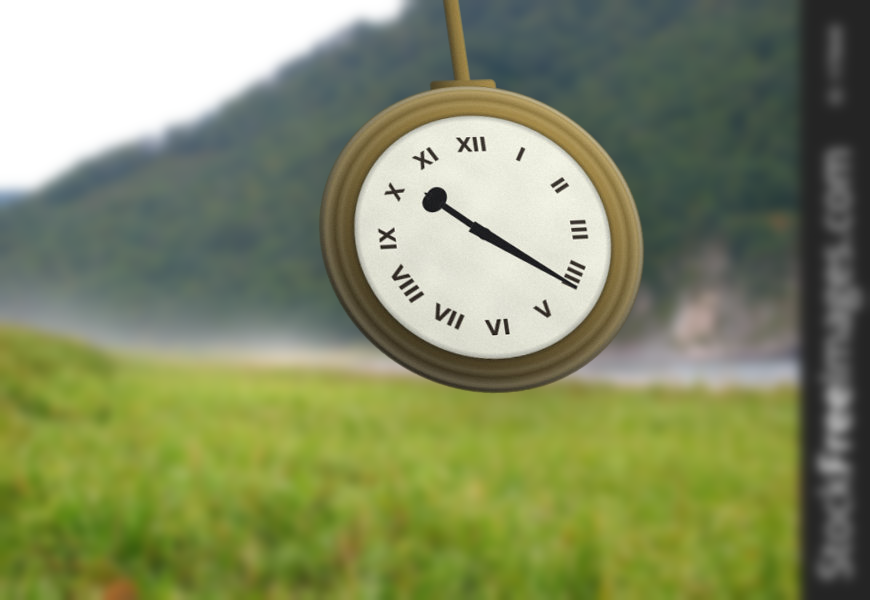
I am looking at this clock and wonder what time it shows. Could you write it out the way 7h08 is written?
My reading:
10h21
